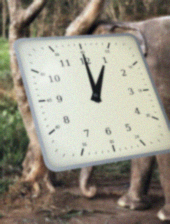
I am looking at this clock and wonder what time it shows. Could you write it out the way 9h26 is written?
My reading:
1h00
